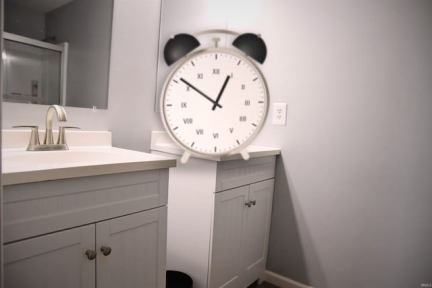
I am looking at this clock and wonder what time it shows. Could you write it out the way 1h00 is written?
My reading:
12h51
